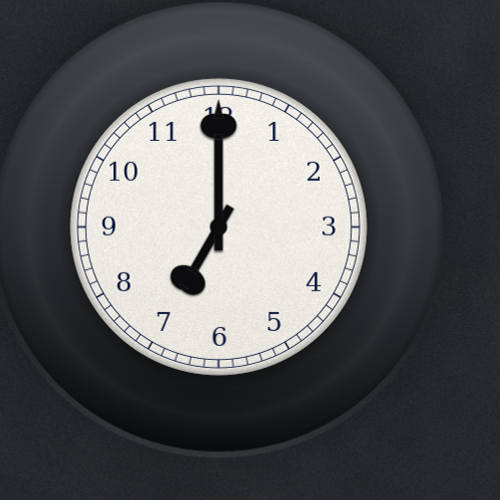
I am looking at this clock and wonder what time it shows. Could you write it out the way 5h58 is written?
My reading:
7h00
